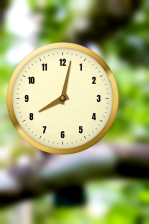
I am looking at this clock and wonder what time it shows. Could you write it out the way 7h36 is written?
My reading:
8h02
